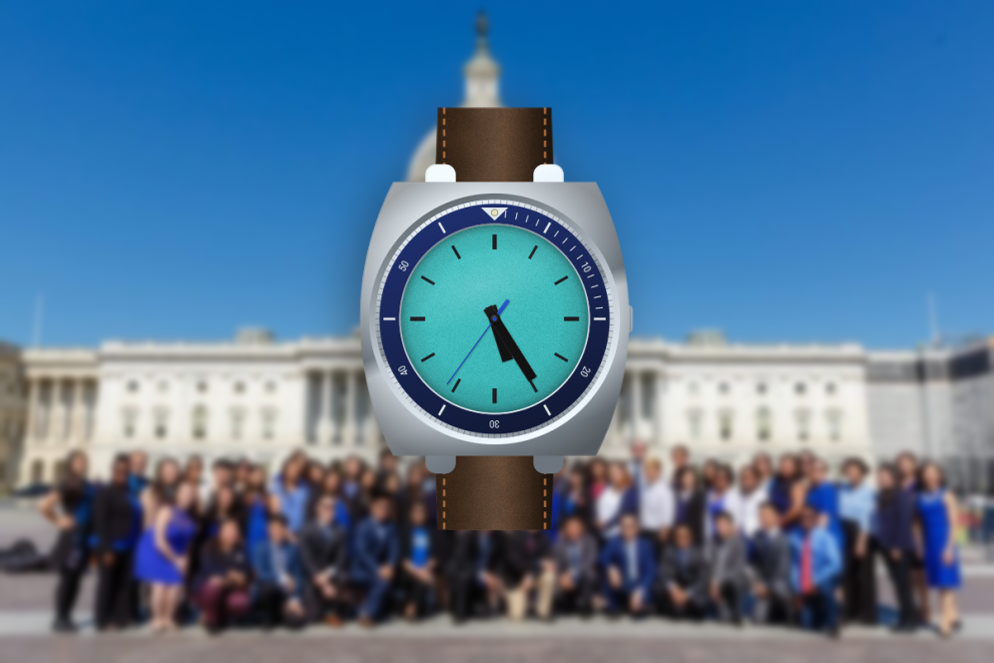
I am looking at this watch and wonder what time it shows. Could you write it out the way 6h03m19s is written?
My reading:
5h24m36s
